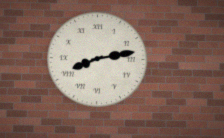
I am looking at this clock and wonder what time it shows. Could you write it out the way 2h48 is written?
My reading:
8h13
